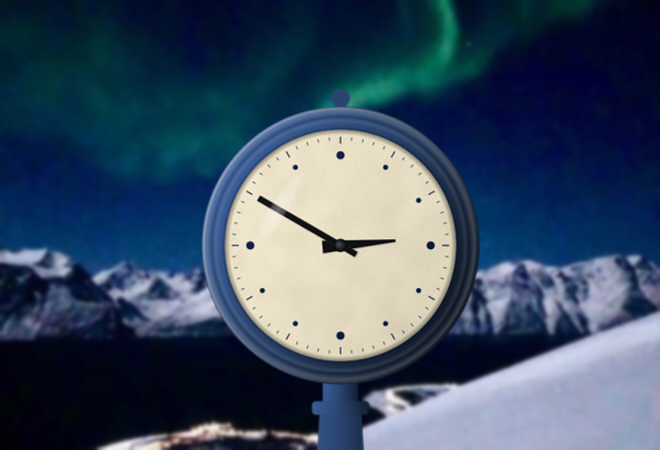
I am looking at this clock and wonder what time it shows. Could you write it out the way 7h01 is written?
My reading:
2h50
